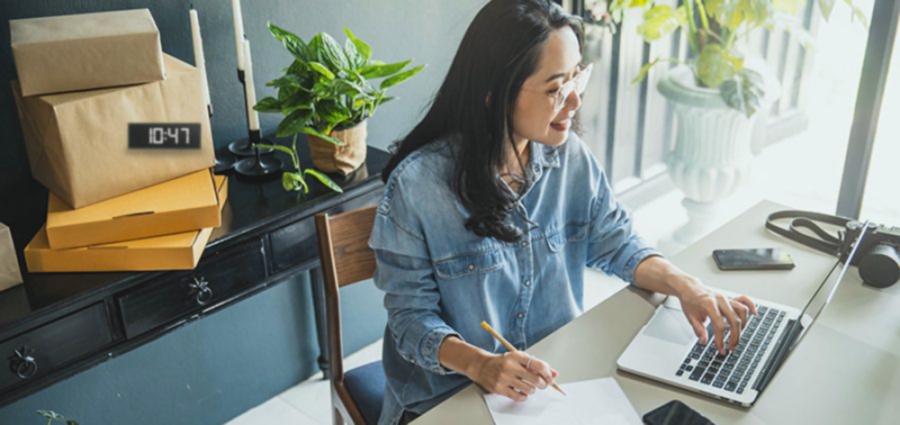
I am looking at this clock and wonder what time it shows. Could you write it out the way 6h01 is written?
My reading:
10h47
